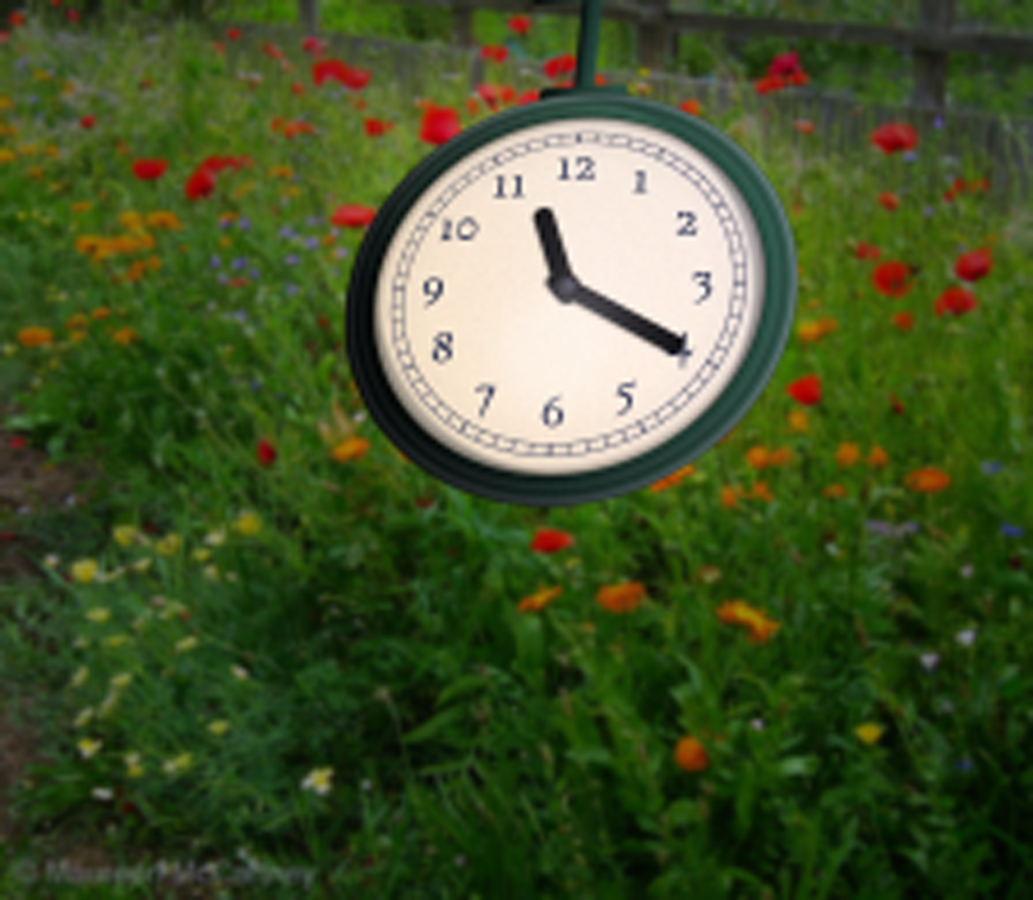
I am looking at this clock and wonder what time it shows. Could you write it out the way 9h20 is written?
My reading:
11h20
